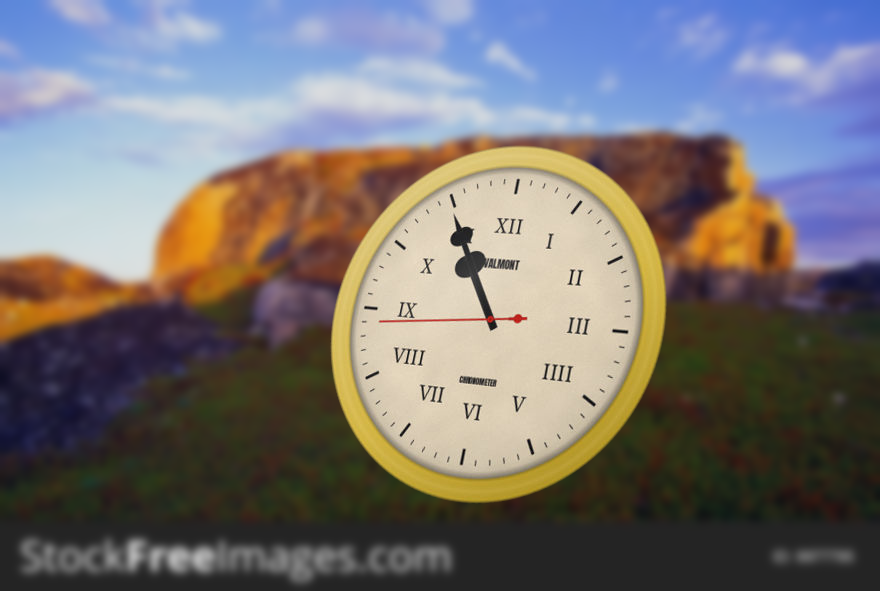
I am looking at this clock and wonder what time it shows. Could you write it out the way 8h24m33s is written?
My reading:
10h54m44s
